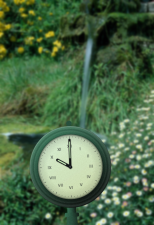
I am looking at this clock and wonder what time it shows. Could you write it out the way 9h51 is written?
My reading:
10h00
